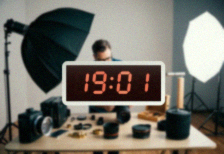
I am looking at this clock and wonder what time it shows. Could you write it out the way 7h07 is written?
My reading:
19h01
